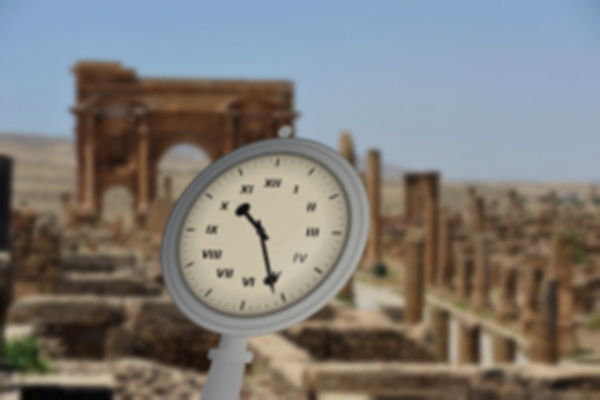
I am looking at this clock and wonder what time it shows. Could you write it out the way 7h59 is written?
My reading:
10h26
